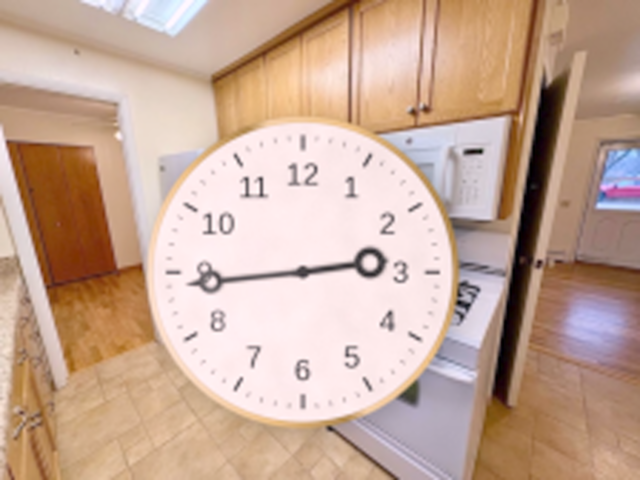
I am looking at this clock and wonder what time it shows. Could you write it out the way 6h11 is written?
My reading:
2h44
